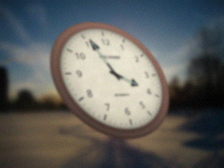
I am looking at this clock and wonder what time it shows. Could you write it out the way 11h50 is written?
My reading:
3h56
